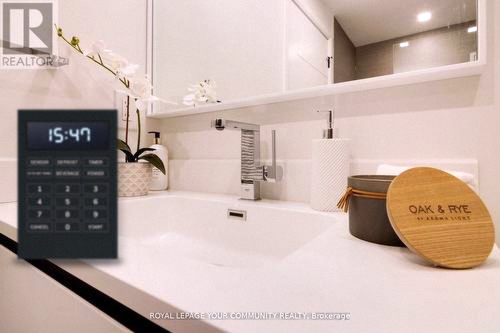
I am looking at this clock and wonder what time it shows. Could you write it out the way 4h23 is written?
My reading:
15h47
